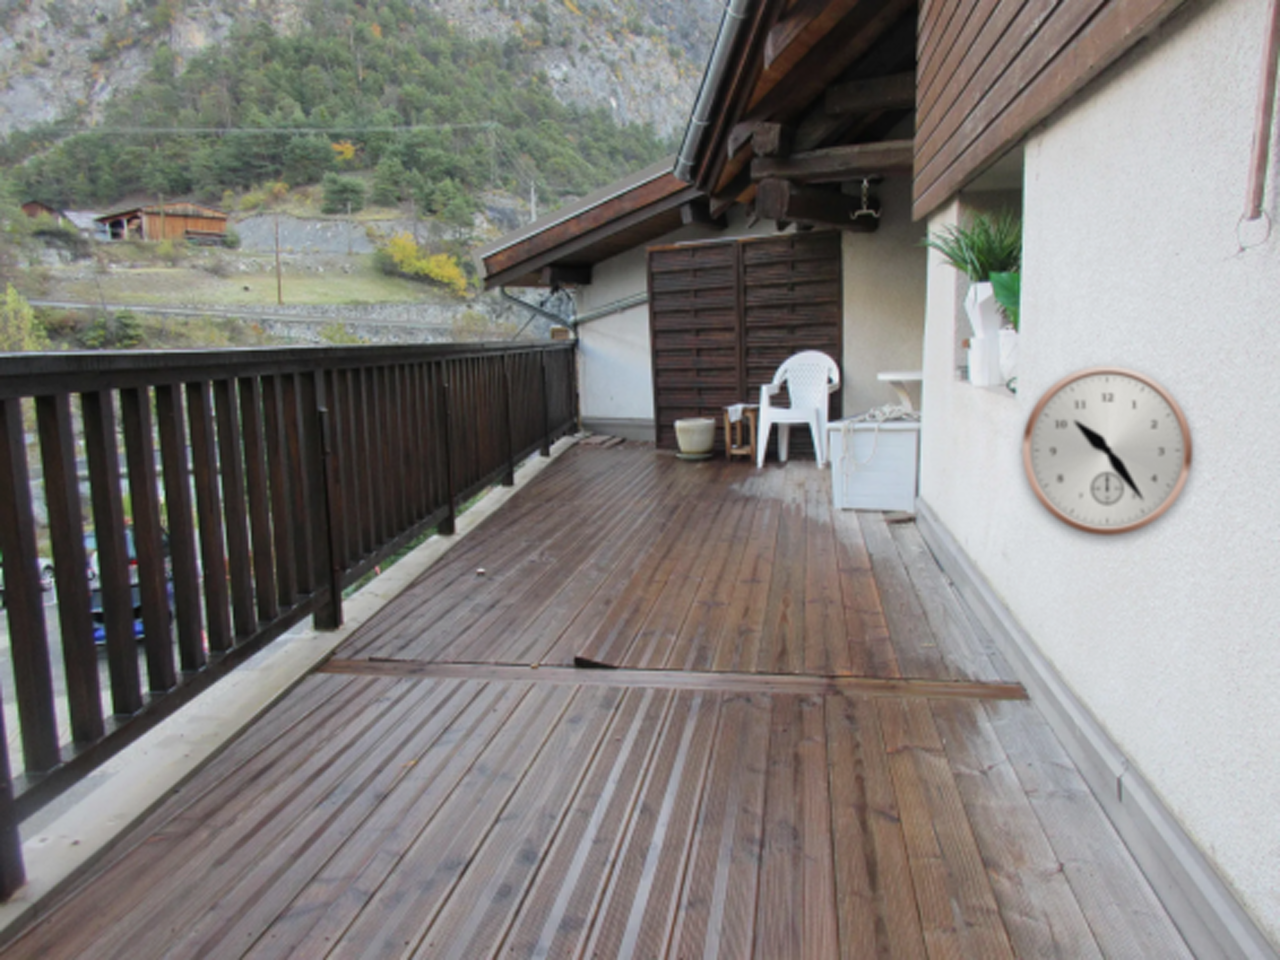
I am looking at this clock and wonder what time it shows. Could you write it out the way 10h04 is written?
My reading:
10h24
